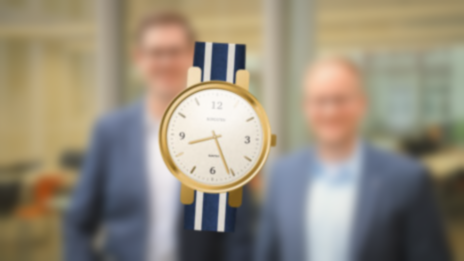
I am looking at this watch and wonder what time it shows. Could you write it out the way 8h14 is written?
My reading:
8h26
